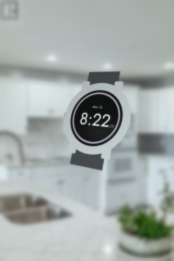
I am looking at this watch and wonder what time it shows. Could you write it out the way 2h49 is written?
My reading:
8h22
